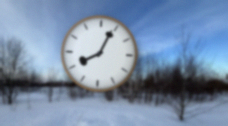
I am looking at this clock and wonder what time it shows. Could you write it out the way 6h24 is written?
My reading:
8h04
